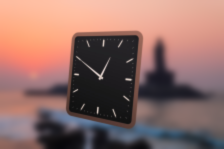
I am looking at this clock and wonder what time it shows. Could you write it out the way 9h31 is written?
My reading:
12h50
